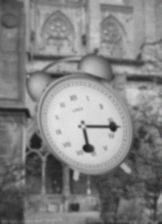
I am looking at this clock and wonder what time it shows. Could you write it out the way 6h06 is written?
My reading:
6h17
